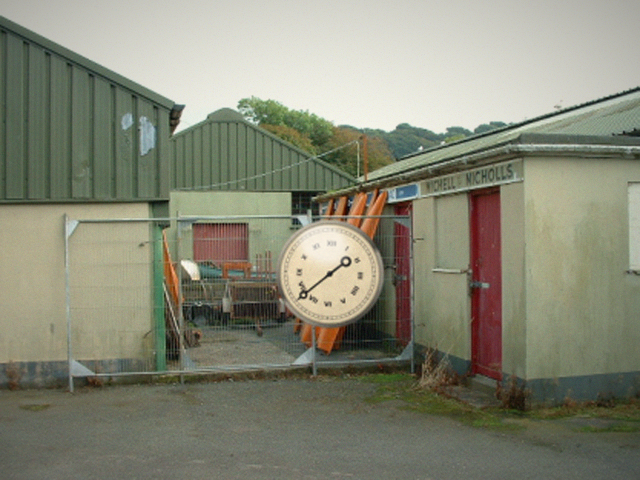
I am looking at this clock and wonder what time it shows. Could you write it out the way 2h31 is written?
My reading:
1h38
